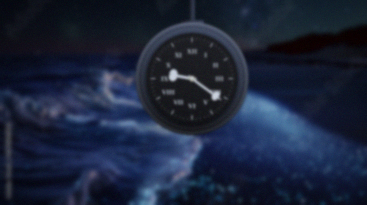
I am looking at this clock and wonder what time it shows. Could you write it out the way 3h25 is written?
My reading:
9h21
